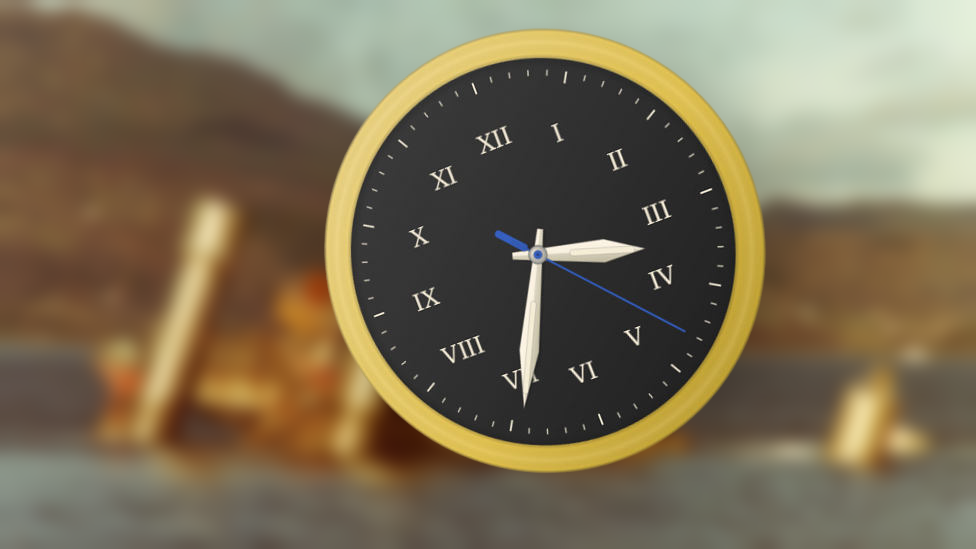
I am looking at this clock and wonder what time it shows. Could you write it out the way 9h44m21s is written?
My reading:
3h34m23s
